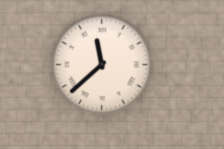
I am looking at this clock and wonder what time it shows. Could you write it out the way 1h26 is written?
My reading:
11h38
